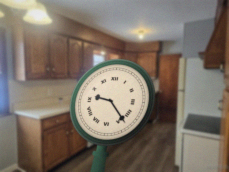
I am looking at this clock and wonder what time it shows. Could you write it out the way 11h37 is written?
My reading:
9h23
